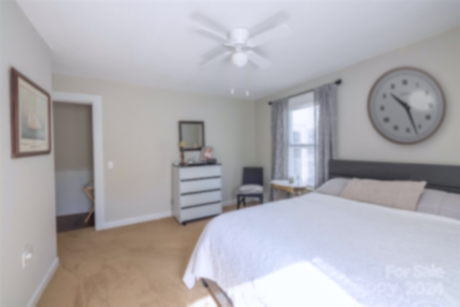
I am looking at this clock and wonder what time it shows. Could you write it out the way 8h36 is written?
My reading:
10h27
